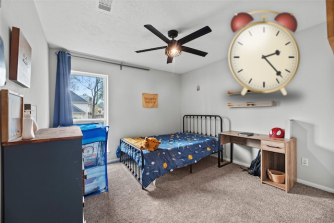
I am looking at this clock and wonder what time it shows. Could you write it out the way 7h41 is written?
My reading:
2h23
